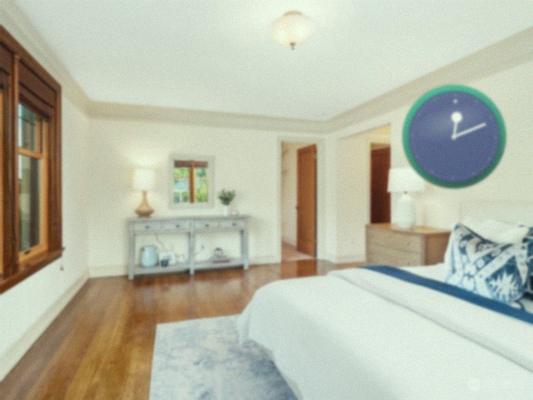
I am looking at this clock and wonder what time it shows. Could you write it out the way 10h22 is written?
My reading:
12h11
